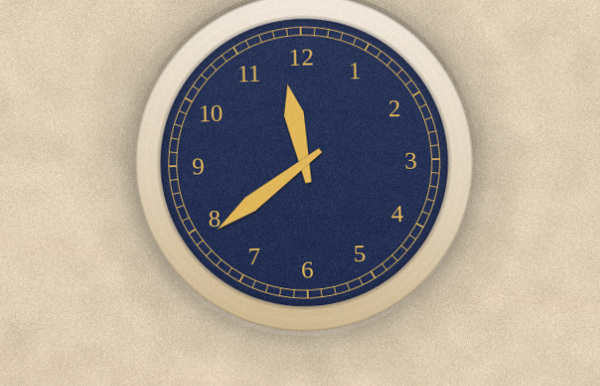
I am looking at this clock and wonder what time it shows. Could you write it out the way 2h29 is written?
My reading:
11h39
